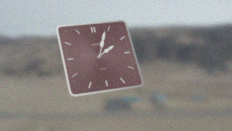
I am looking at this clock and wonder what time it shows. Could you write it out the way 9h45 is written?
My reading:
2h04
